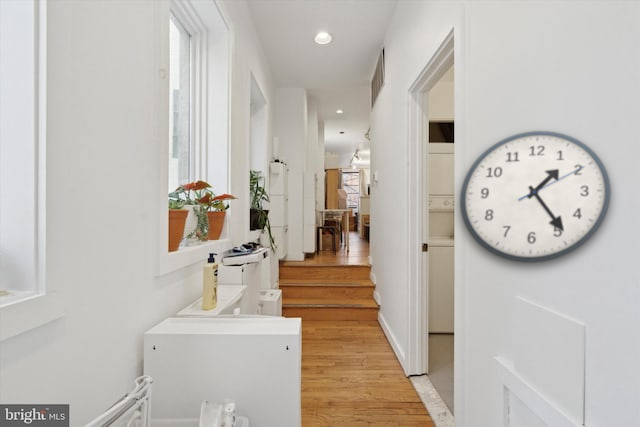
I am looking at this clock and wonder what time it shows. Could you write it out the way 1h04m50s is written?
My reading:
1h24m10s
